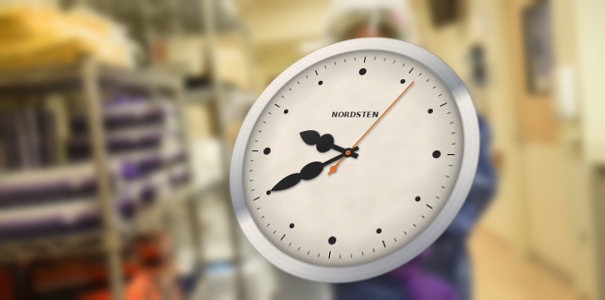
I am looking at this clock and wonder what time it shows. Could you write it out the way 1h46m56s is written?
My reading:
9h40m06s
